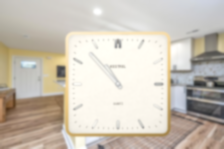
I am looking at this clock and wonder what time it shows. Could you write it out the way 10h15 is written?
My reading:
10h53
